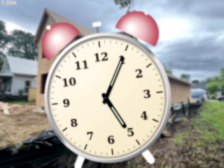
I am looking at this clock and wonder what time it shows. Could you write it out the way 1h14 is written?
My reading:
5h05
